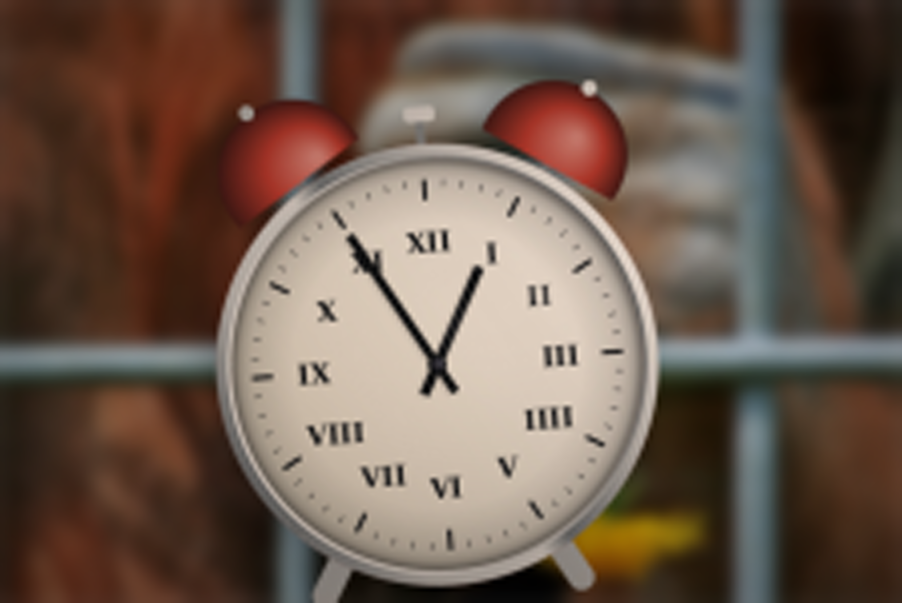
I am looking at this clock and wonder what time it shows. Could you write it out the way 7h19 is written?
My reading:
12h55
